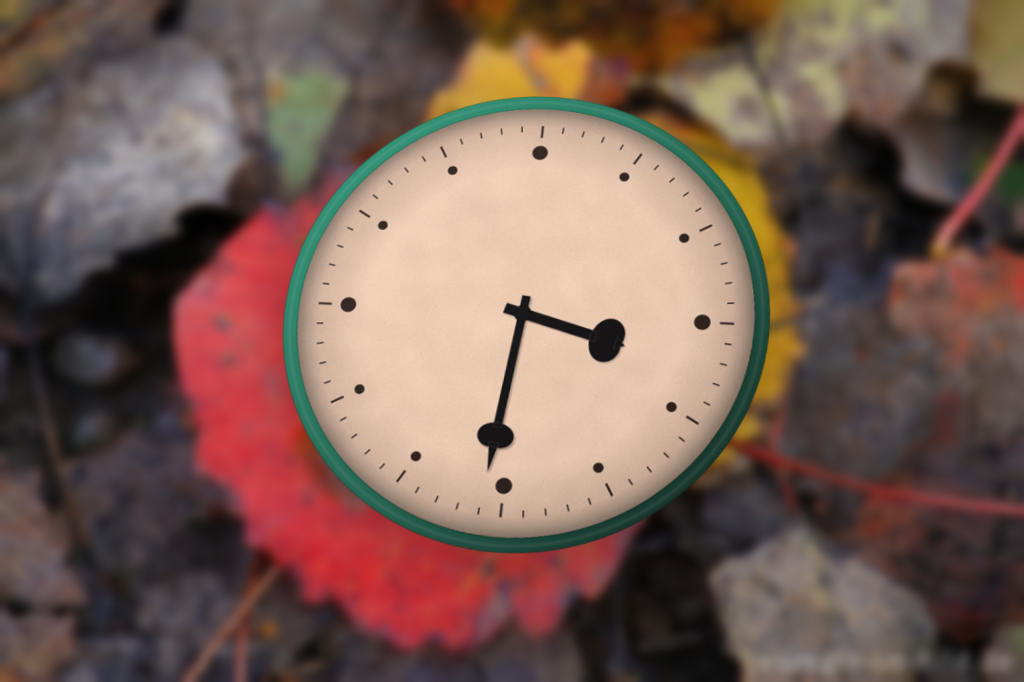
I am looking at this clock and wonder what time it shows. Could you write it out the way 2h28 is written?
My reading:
3h31
